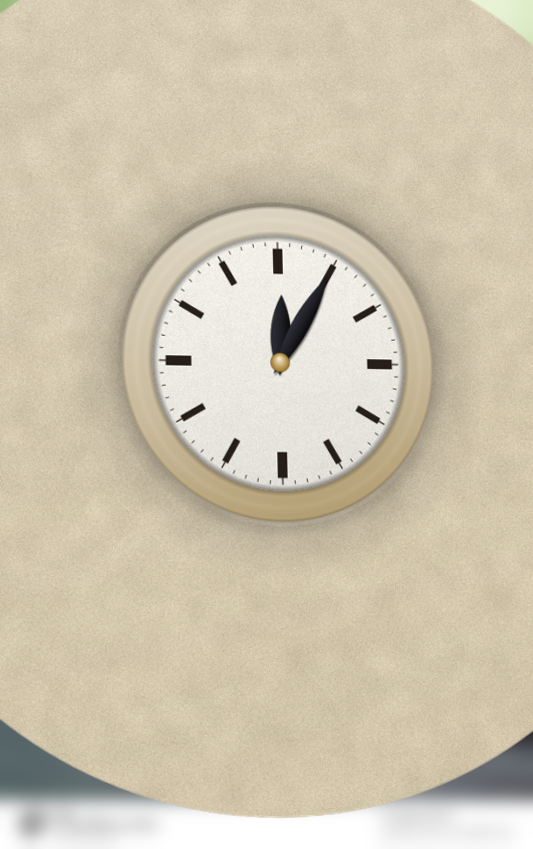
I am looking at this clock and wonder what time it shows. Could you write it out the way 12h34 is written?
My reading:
12h05
